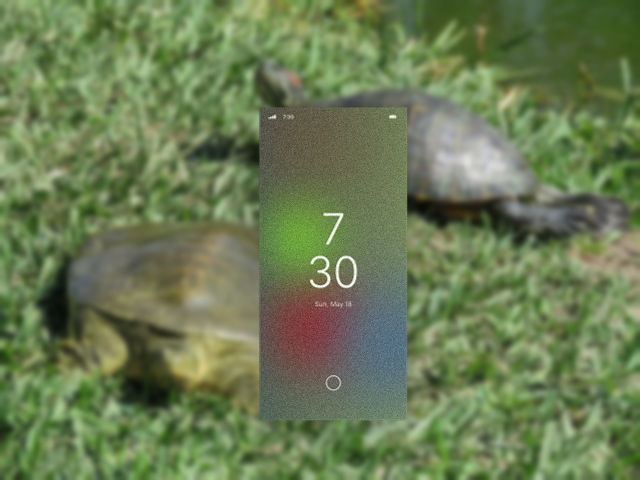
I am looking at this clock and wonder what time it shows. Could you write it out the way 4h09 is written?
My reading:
7h30
